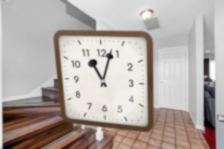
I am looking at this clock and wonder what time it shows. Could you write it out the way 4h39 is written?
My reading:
11h03
